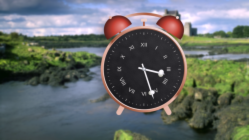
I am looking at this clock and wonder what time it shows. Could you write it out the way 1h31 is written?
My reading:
3h27
